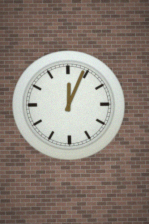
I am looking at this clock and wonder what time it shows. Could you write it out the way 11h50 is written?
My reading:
12h04
